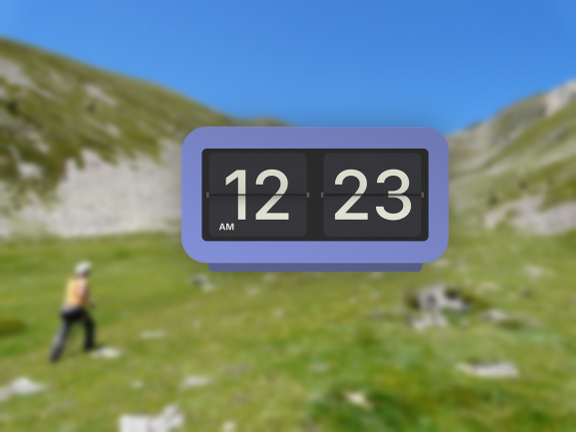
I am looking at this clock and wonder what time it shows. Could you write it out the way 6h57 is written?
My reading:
12h23
